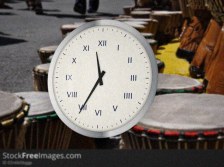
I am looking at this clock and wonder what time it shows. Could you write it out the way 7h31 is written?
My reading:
11h35
